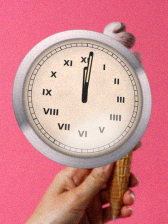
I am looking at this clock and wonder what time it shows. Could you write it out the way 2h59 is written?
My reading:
12h01
